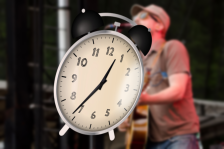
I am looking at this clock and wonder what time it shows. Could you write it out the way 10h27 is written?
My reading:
12h36
